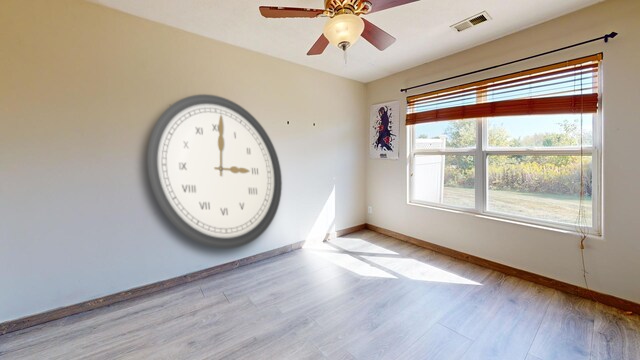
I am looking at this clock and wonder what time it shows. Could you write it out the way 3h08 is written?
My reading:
3h01
